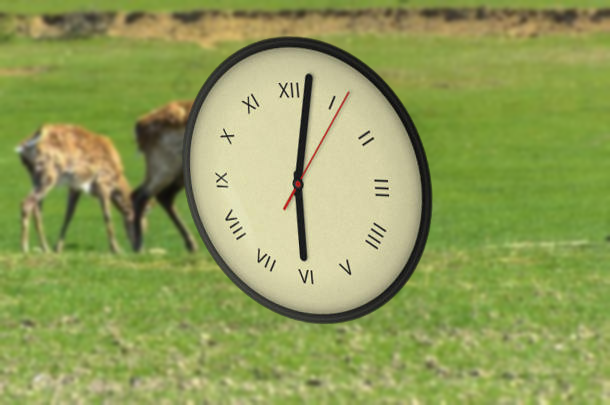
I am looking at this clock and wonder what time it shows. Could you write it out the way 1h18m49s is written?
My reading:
6h02m06s
